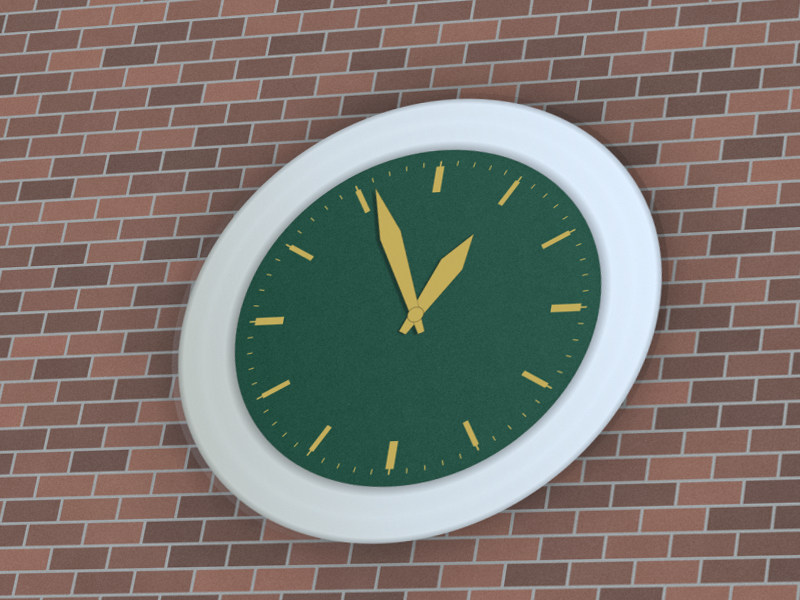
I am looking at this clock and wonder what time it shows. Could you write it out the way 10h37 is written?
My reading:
12h56
